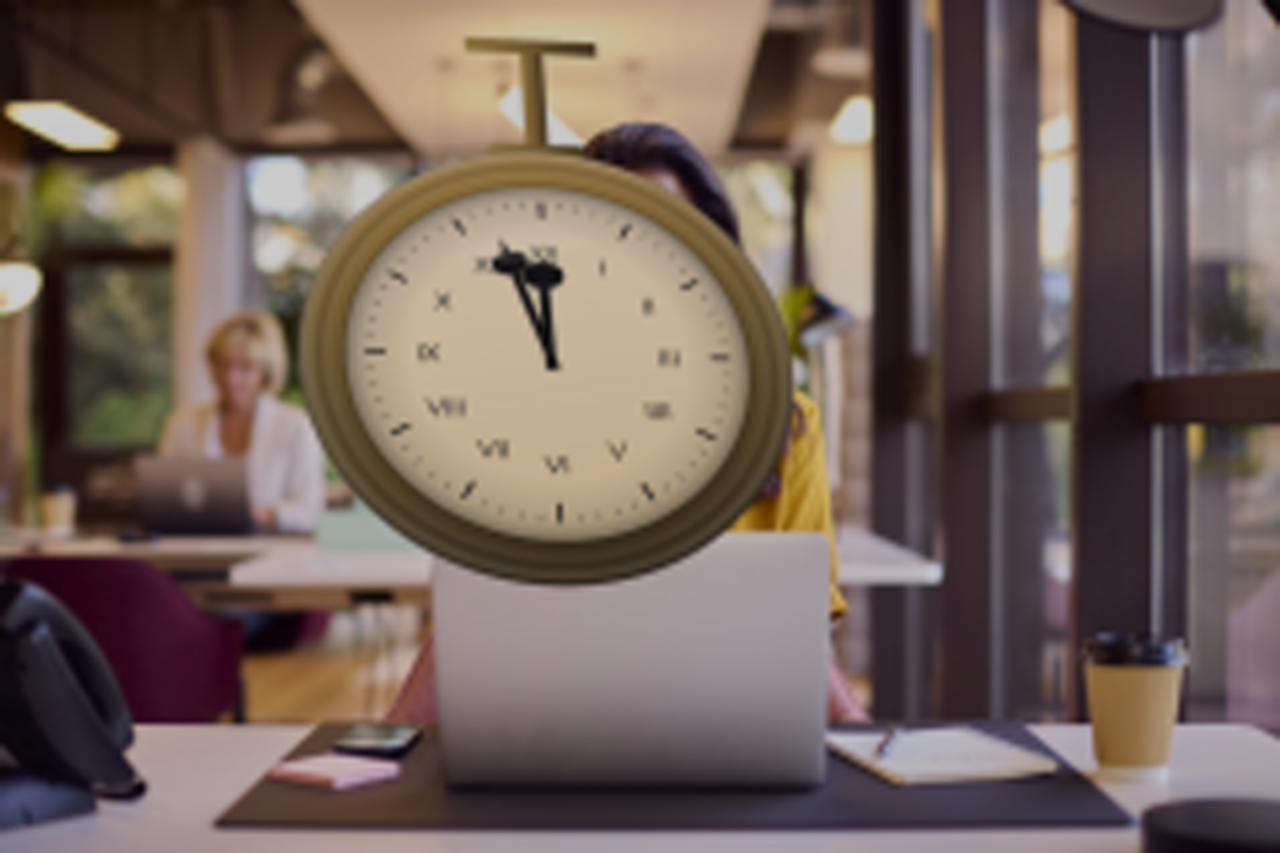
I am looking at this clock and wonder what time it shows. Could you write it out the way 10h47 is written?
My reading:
11h57
